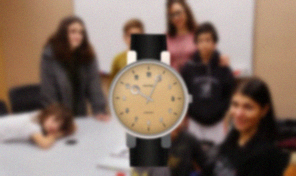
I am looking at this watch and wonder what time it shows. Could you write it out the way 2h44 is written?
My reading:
10h04
